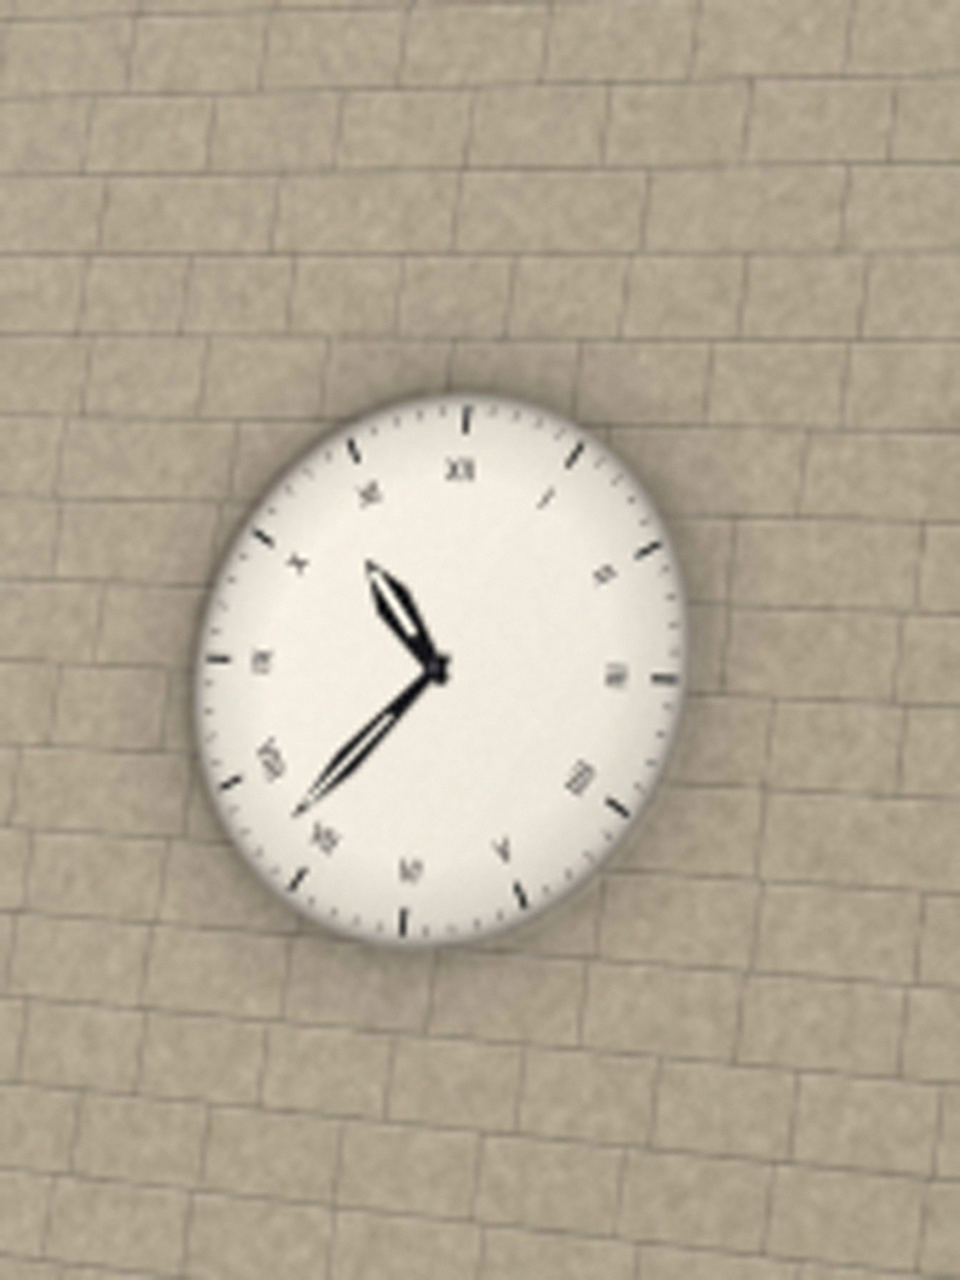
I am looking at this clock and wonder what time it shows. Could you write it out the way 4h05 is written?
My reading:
10h37
